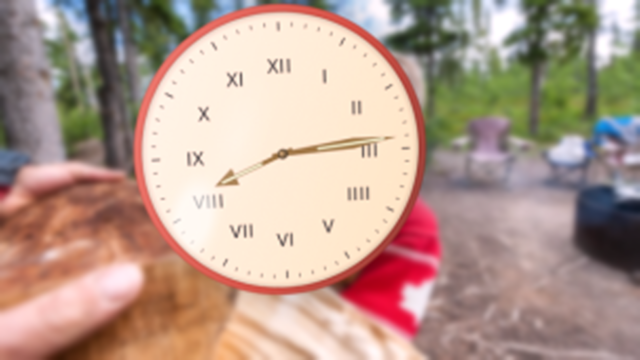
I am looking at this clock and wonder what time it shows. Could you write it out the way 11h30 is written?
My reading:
8h14
